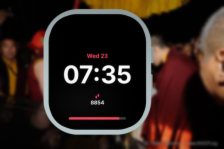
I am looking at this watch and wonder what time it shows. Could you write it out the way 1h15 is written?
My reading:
7h35
